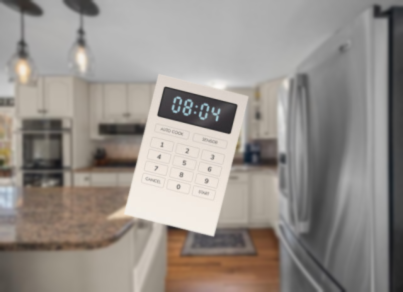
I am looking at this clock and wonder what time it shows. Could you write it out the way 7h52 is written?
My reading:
8h04
